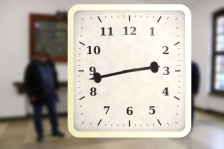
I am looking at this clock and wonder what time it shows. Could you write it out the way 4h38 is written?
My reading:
2h43
